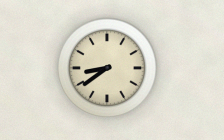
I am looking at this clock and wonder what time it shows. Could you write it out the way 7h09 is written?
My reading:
8h39
